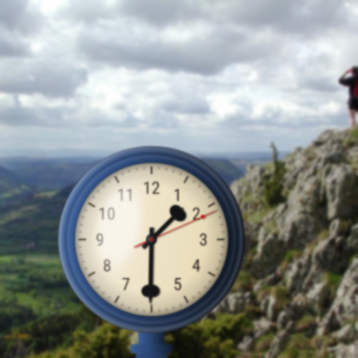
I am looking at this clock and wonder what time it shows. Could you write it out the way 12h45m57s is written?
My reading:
1h30m11s
